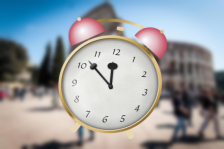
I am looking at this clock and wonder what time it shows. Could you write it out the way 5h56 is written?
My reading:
11h52
